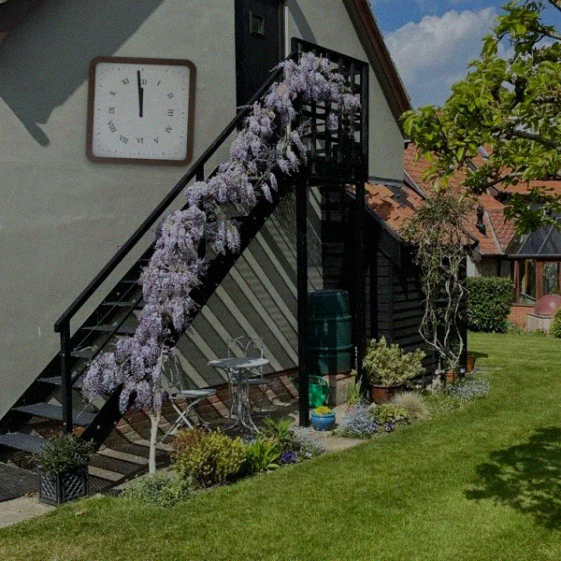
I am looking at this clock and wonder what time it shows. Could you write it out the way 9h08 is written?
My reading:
11h59
